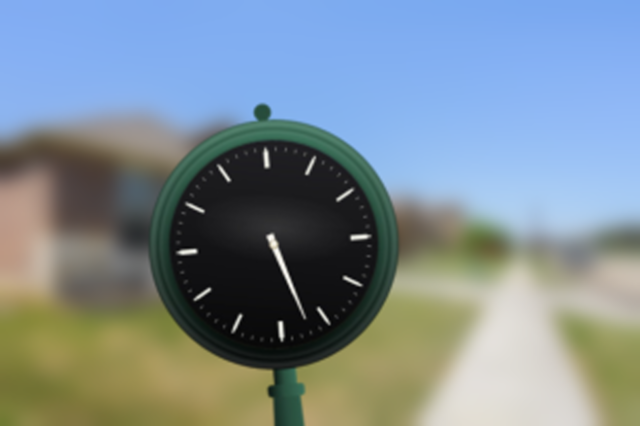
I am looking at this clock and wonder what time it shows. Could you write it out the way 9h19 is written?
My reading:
5h27
